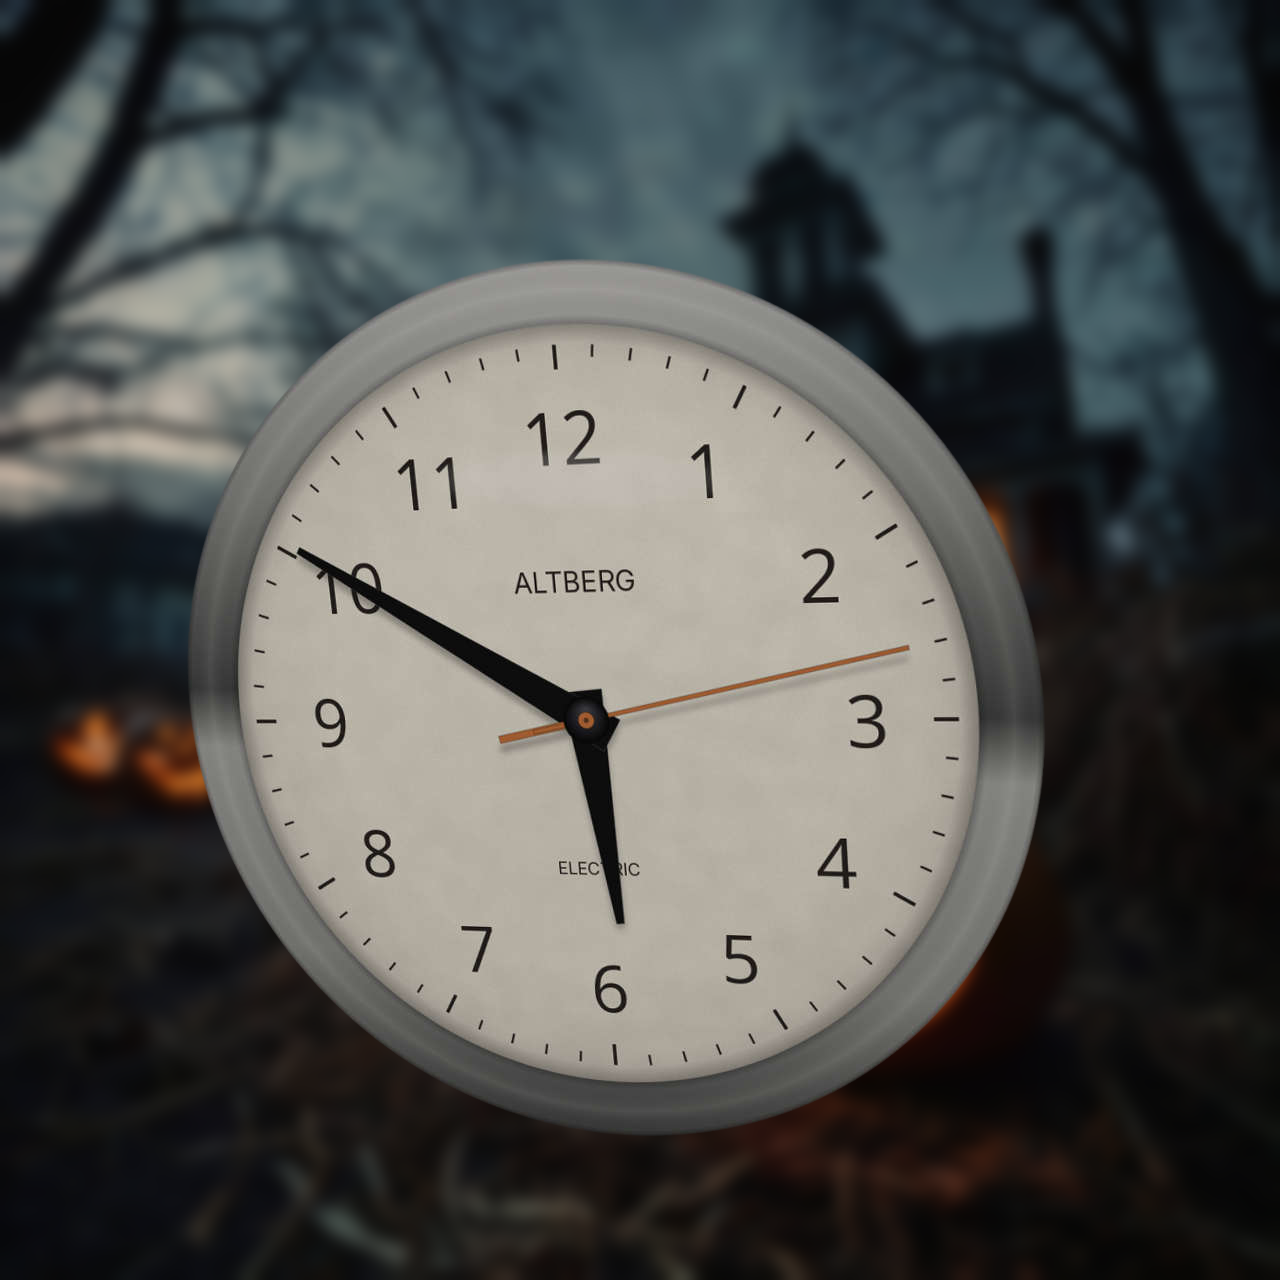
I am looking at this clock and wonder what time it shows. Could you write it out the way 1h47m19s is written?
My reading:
5h50m13s
